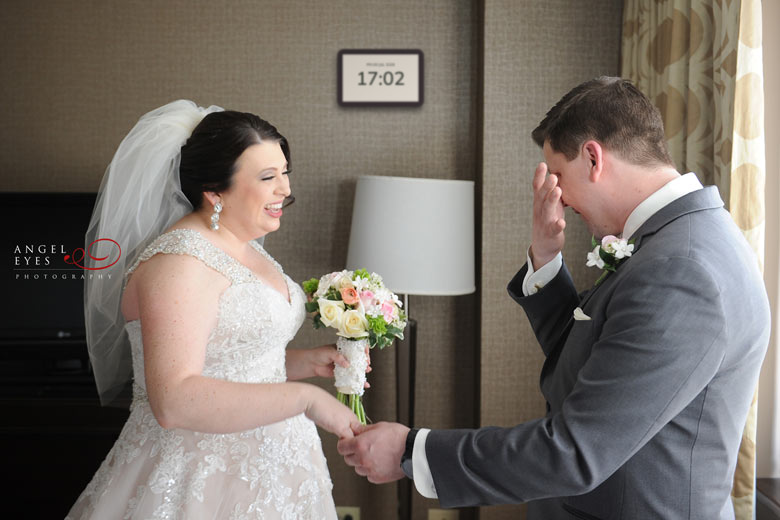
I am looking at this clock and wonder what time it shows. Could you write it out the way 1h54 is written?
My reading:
17h02
